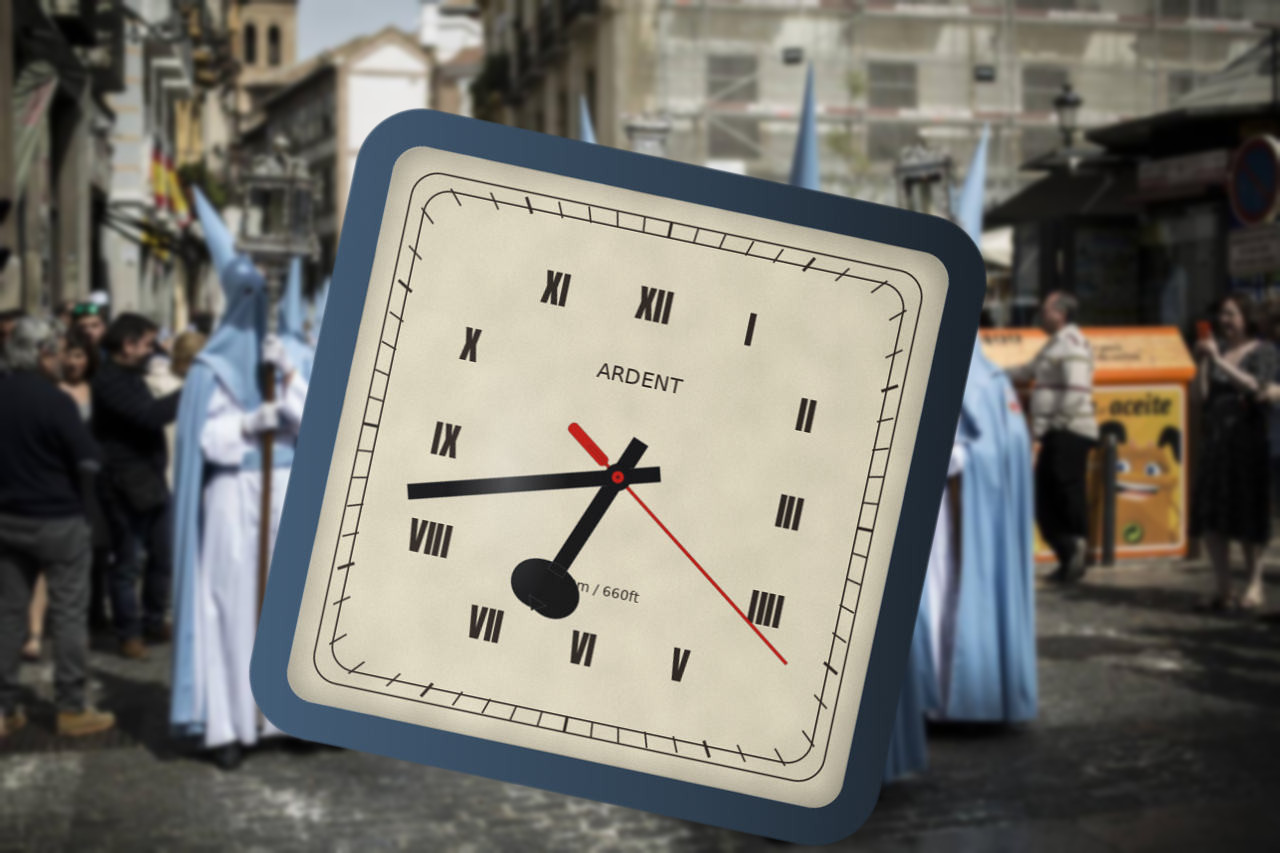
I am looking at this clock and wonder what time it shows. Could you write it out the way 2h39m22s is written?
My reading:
6h42m21s
